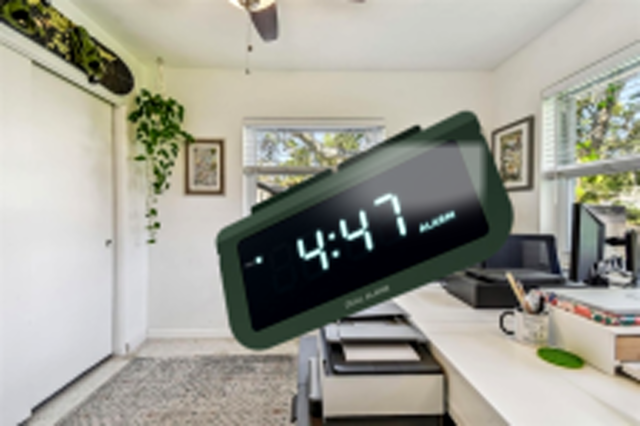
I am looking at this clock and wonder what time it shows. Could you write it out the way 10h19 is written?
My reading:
4h47
